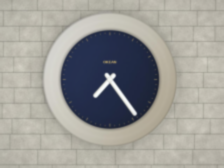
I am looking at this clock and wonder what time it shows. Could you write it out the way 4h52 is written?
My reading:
7h24
